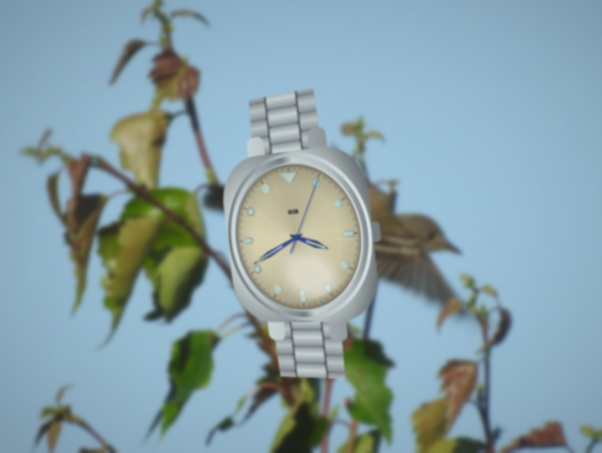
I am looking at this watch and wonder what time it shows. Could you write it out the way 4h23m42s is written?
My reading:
3h41m05s
